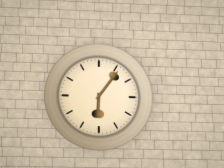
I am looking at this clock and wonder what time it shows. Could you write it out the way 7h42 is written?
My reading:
6h06
